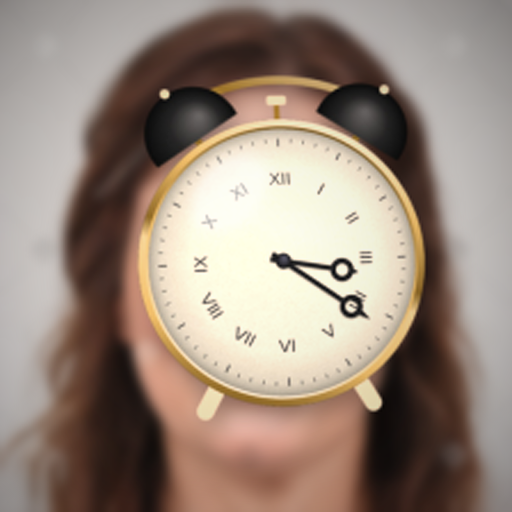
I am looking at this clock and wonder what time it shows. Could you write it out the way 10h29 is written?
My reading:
3h21
